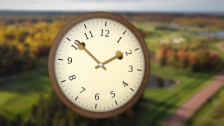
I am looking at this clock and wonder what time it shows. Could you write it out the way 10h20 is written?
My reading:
1h51
